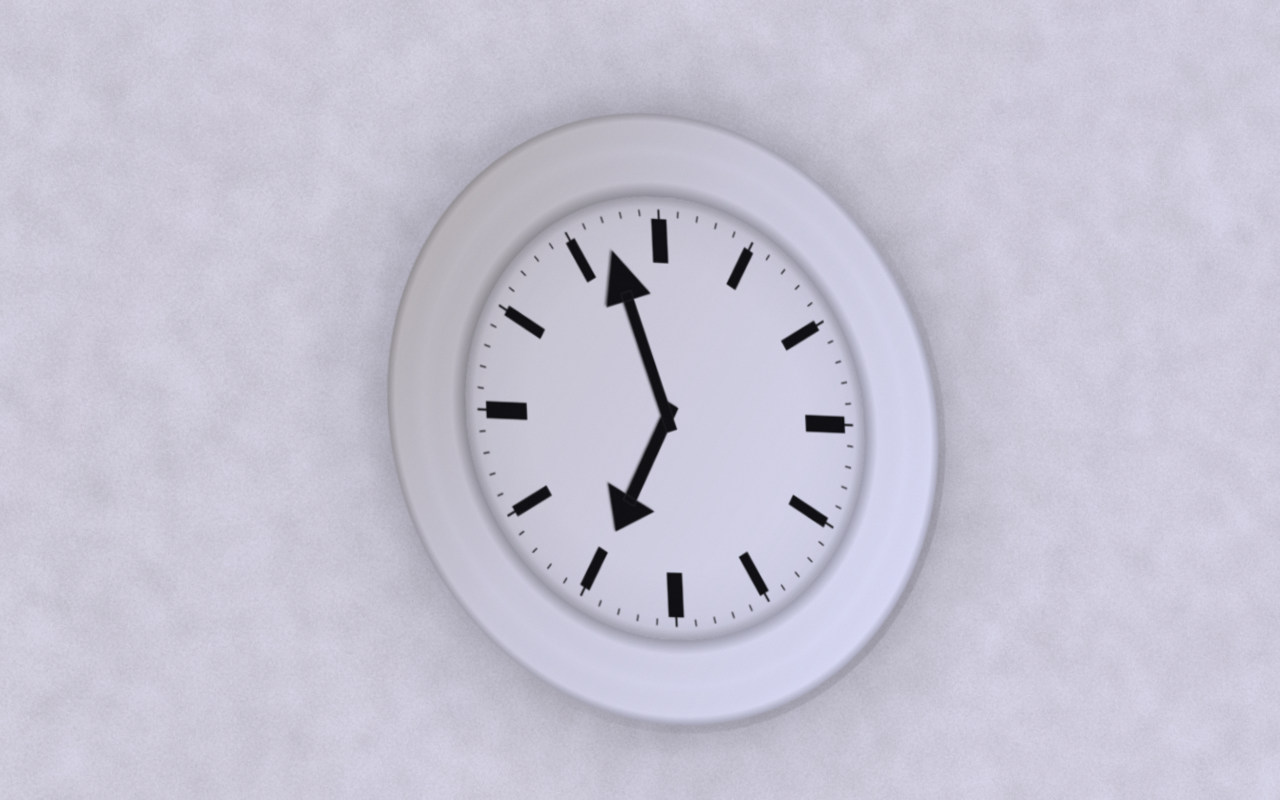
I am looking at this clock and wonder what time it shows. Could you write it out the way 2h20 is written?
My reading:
6h57
